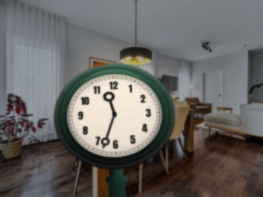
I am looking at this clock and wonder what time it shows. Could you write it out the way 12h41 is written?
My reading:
11h33
